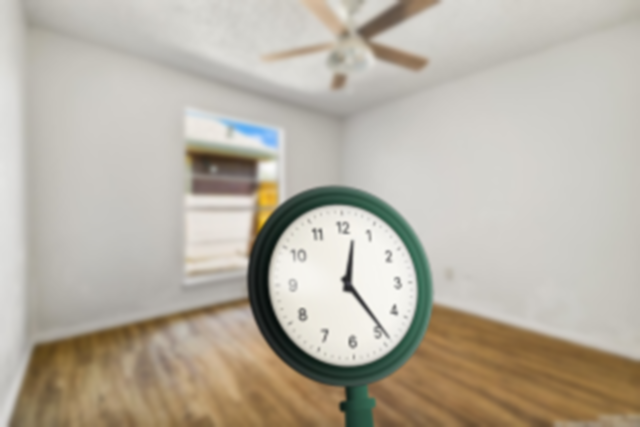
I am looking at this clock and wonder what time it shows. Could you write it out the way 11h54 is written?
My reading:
12h24
